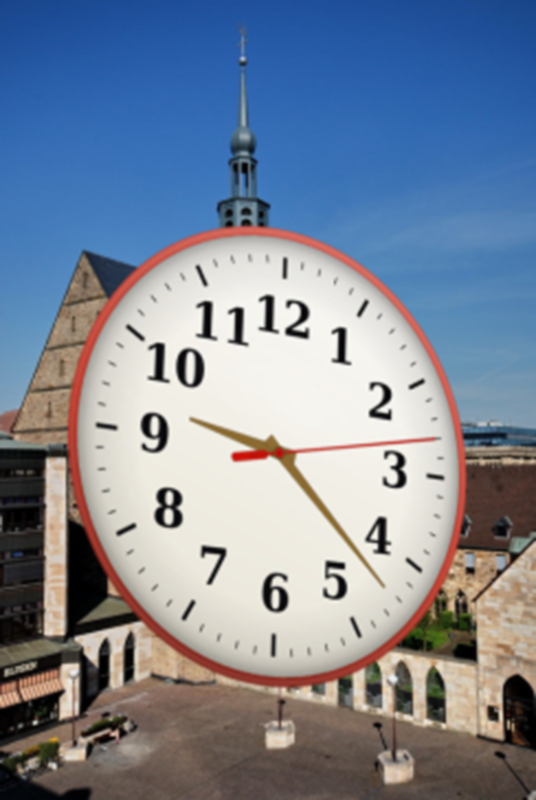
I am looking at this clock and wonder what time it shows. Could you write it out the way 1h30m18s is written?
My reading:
9h22m13s
